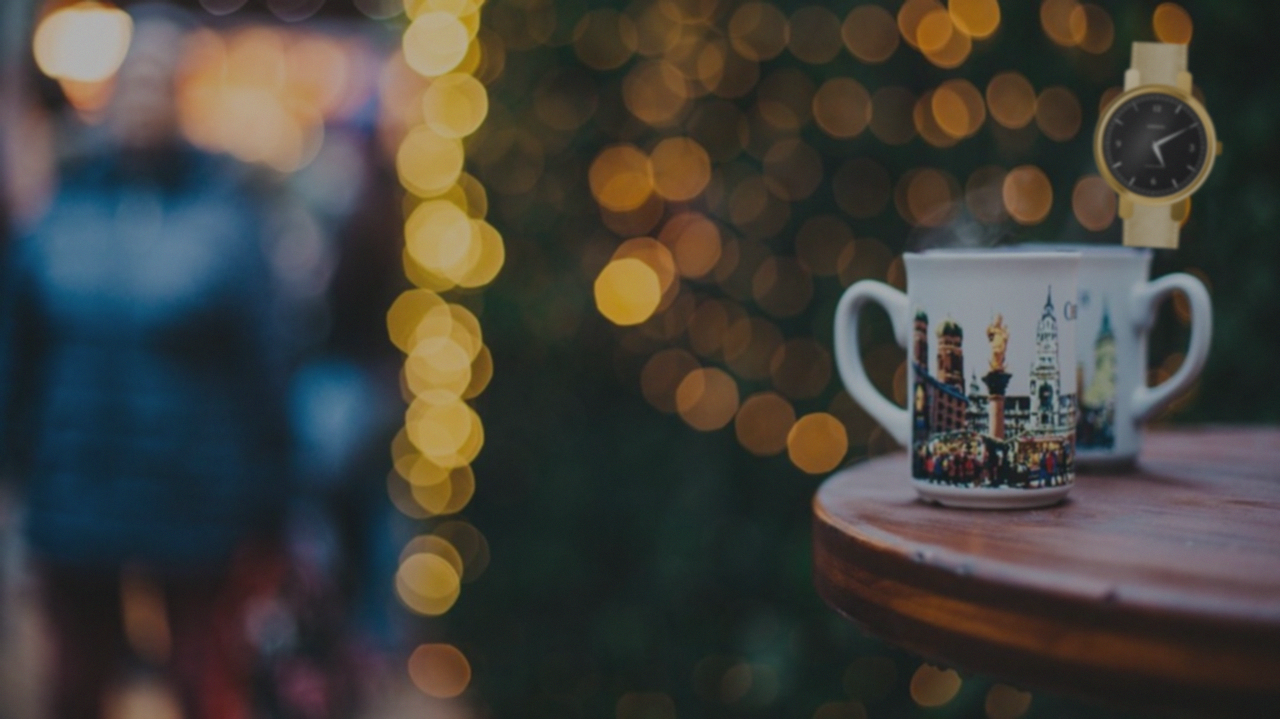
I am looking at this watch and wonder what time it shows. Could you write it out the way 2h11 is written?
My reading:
5h10
